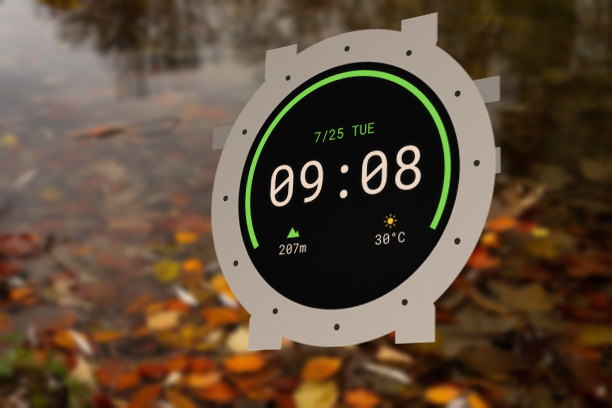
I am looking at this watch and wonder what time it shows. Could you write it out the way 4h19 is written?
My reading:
9h08
